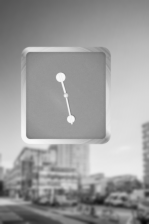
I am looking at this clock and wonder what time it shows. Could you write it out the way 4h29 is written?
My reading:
11h28
